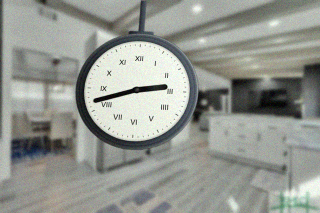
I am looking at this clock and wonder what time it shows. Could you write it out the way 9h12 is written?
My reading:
2h42
